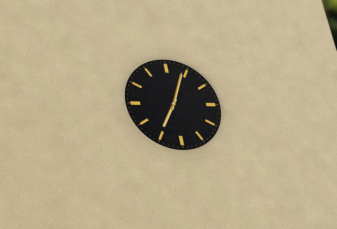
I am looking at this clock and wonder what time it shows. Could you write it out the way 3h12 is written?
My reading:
7h04
